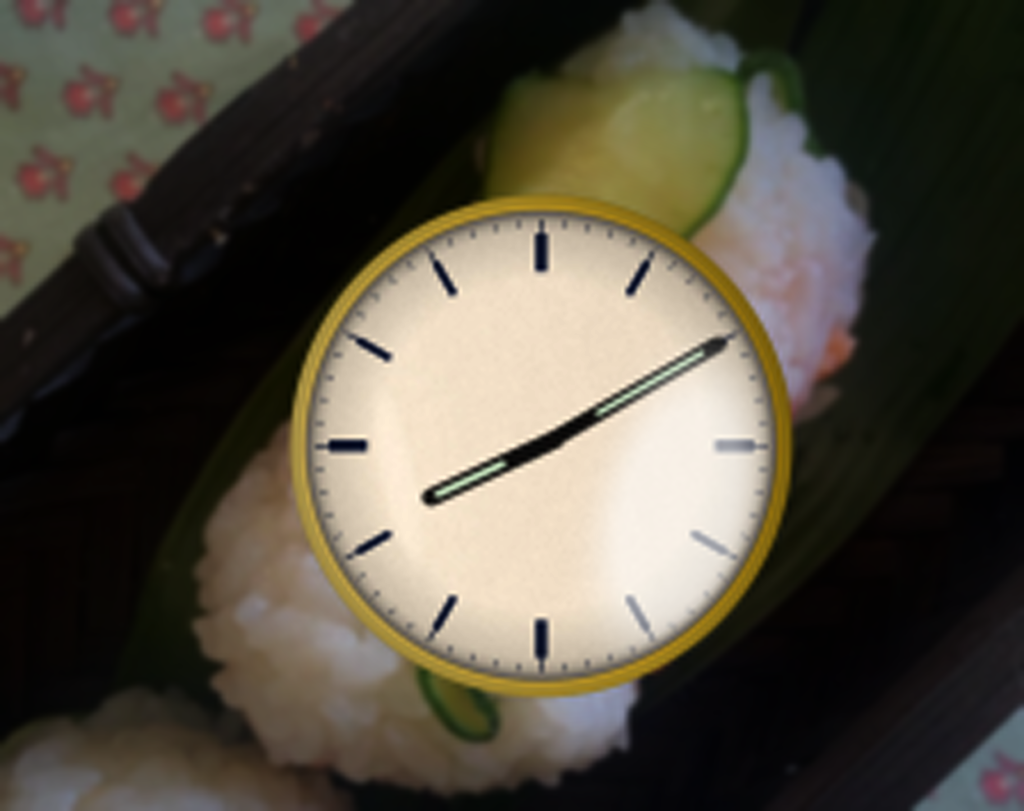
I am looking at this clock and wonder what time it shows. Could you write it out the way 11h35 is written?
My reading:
8h10
